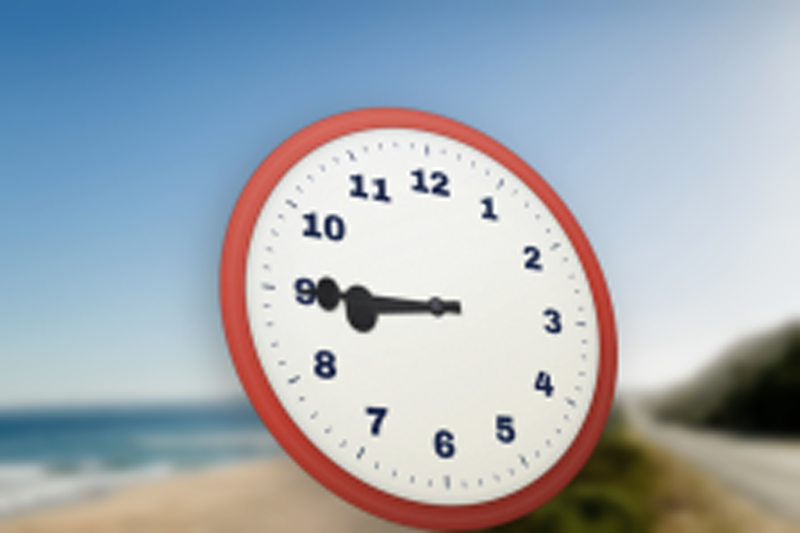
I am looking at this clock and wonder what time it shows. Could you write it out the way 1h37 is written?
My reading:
8h45
